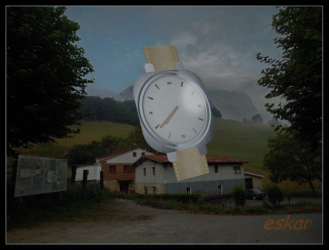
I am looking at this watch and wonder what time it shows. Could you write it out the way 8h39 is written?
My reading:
7h39
